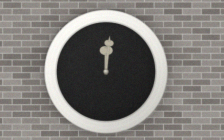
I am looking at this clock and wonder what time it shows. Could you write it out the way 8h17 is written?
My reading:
12h01
